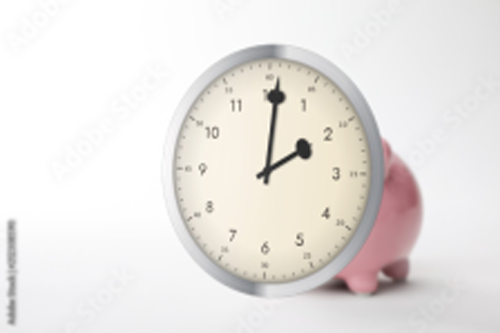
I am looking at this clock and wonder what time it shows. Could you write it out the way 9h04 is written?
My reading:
2h01
